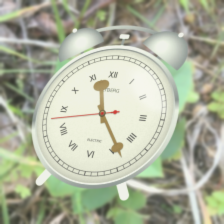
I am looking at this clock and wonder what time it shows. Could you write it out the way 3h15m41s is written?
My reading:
11h23m43s
